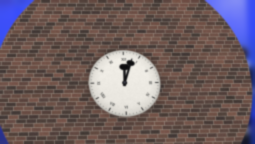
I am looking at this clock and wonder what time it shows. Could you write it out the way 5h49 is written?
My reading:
12h03
